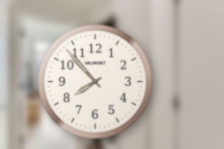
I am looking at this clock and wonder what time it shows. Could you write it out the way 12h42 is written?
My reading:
7h53
